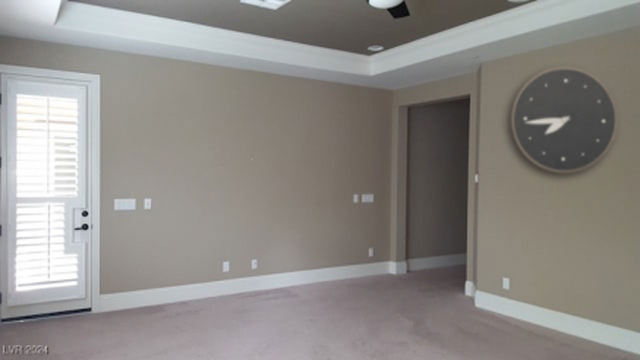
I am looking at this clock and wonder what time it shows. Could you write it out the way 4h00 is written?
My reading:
7h44
